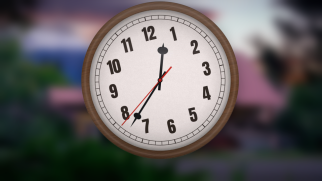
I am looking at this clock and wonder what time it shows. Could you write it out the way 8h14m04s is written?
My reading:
12h37m39s
